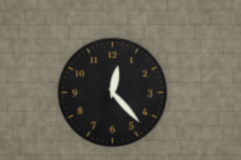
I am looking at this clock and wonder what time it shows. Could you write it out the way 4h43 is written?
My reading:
12h23
